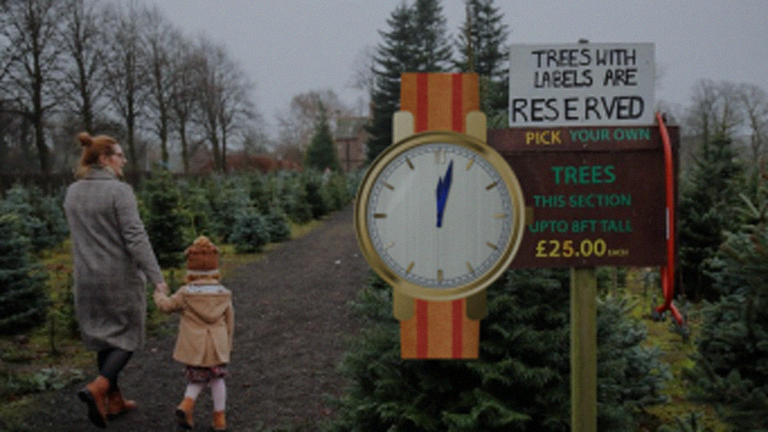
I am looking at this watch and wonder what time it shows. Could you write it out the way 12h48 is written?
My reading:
12h02
